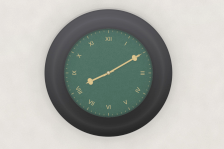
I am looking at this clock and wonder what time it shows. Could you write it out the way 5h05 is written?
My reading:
8h10
